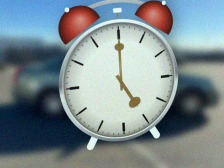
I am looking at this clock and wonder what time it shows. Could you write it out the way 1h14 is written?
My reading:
5h00
